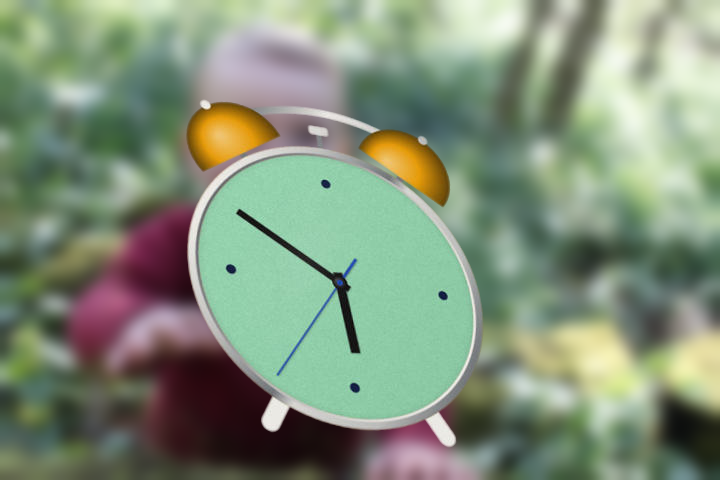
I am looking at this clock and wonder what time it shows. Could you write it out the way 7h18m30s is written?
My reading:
5h50m36s
